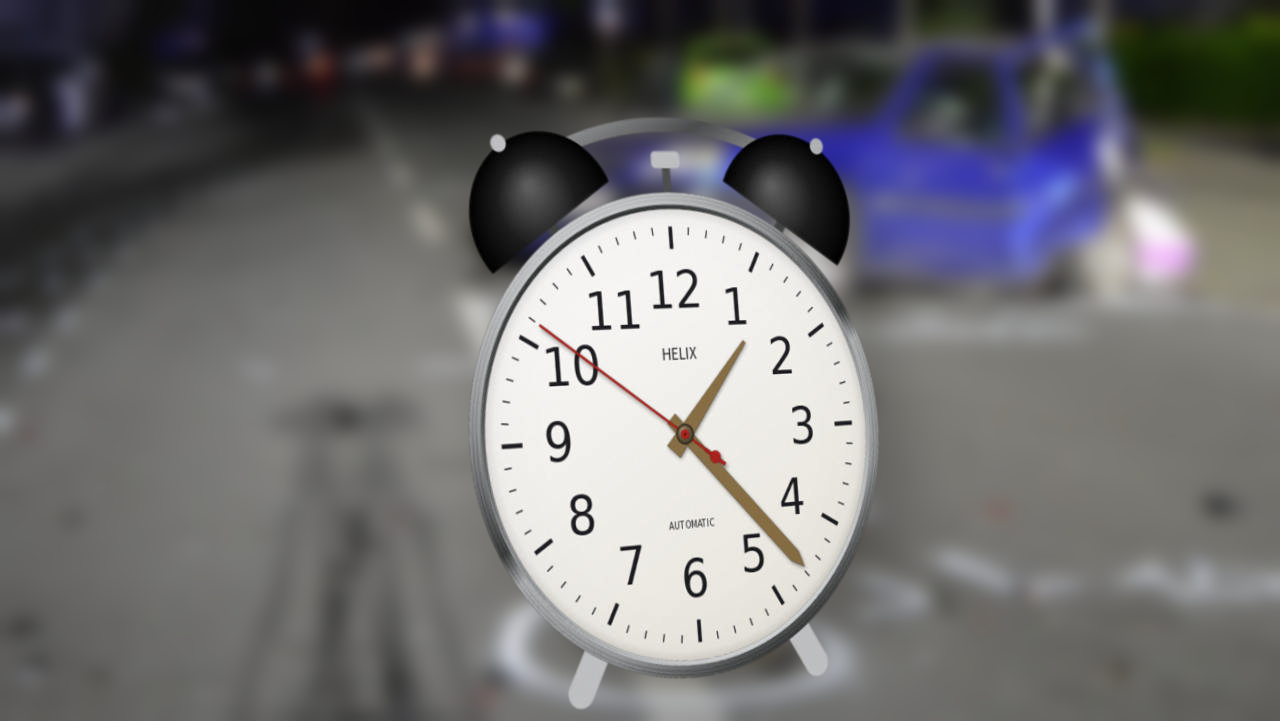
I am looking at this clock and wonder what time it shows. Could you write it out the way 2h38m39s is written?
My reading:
1h22m51s
